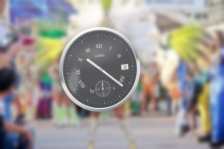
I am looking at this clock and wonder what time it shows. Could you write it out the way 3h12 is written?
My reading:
10h22
